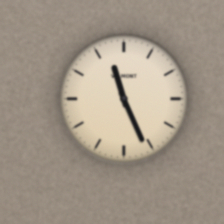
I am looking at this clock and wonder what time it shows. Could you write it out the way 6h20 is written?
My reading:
11h26
